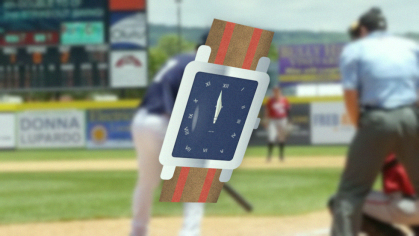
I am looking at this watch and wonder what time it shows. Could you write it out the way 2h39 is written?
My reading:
11h59
